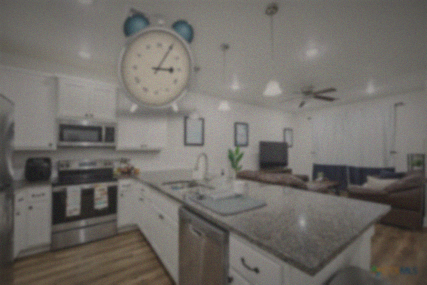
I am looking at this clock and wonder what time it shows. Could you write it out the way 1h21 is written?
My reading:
3h05
